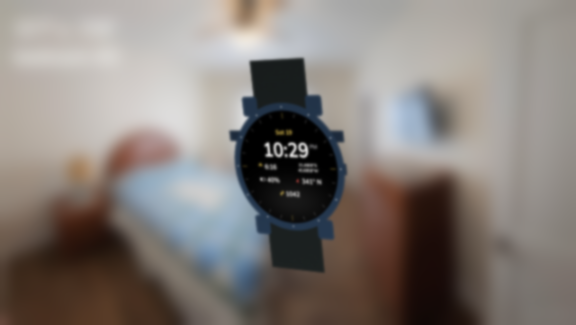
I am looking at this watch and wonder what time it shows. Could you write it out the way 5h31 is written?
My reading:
10h29
